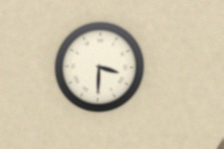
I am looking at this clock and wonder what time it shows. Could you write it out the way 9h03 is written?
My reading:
3h30
